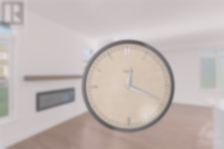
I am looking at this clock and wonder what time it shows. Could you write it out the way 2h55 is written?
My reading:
12h19
